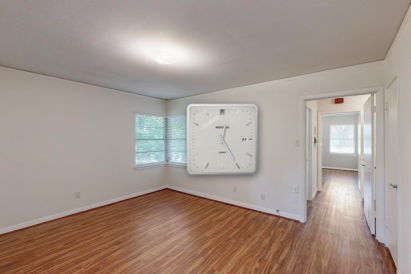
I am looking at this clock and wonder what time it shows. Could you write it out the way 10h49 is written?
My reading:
12h25
